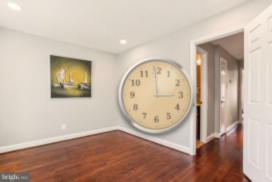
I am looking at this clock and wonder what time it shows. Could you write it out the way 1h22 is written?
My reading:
2h59
